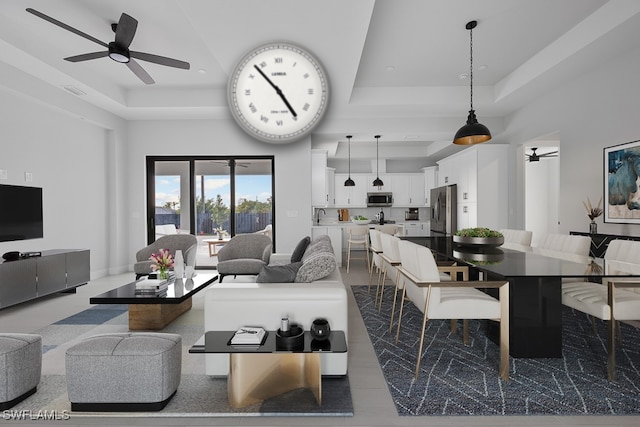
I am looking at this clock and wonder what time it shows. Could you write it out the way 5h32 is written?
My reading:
4h53
